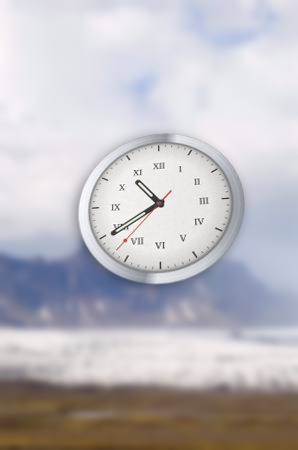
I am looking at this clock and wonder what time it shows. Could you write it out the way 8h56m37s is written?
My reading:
10h39m37s
